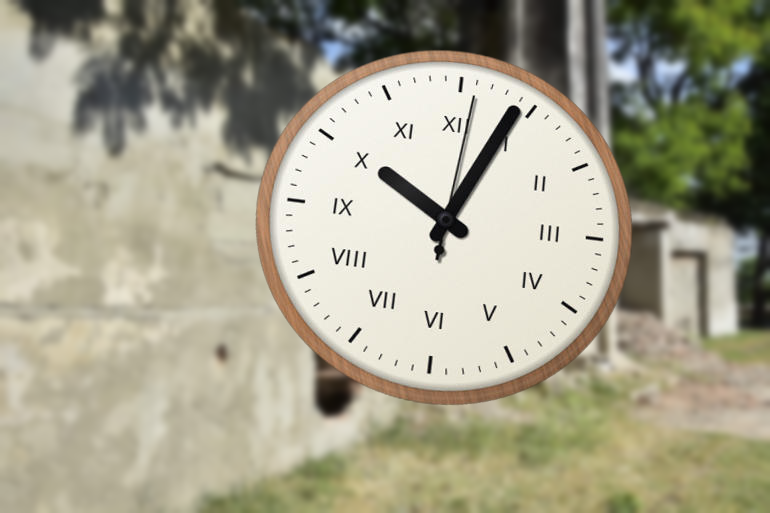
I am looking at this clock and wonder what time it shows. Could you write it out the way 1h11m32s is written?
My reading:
10h04m01s
